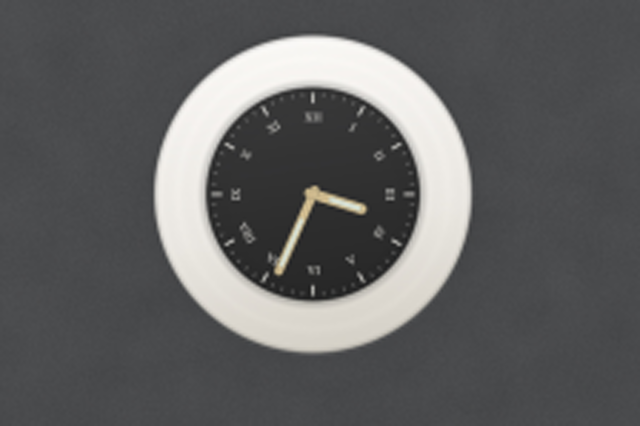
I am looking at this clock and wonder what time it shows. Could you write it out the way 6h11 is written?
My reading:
3h34
